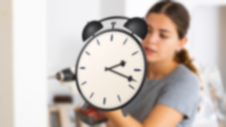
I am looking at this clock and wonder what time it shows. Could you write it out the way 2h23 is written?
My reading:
2h18
